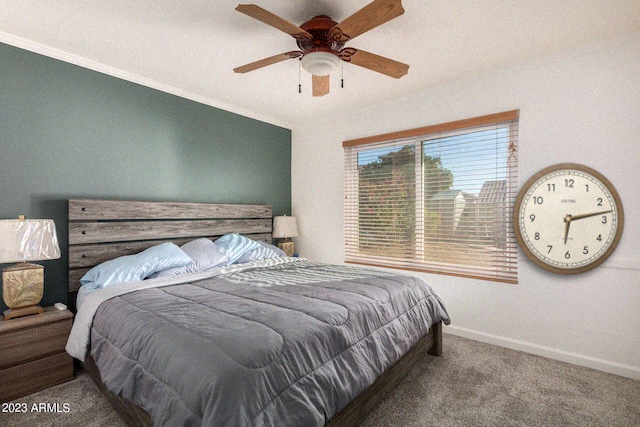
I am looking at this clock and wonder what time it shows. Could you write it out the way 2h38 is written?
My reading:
6h13
